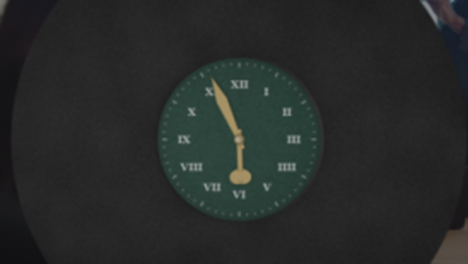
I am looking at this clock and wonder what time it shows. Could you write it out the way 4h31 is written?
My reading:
5h56
